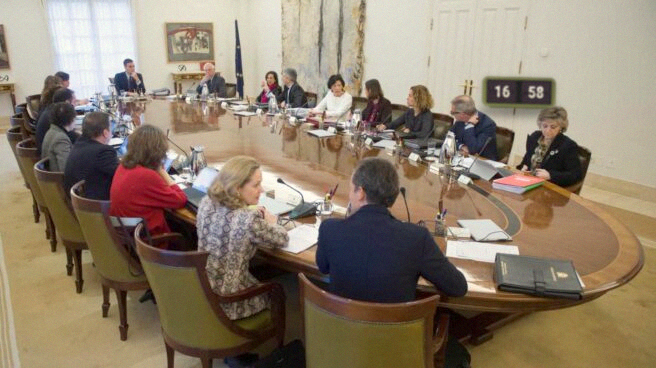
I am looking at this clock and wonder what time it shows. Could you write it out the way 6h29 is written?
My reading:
16h58
